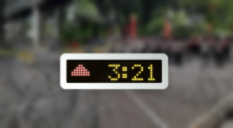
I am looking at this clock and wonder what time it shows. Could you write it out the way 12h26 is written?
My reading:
3h21
